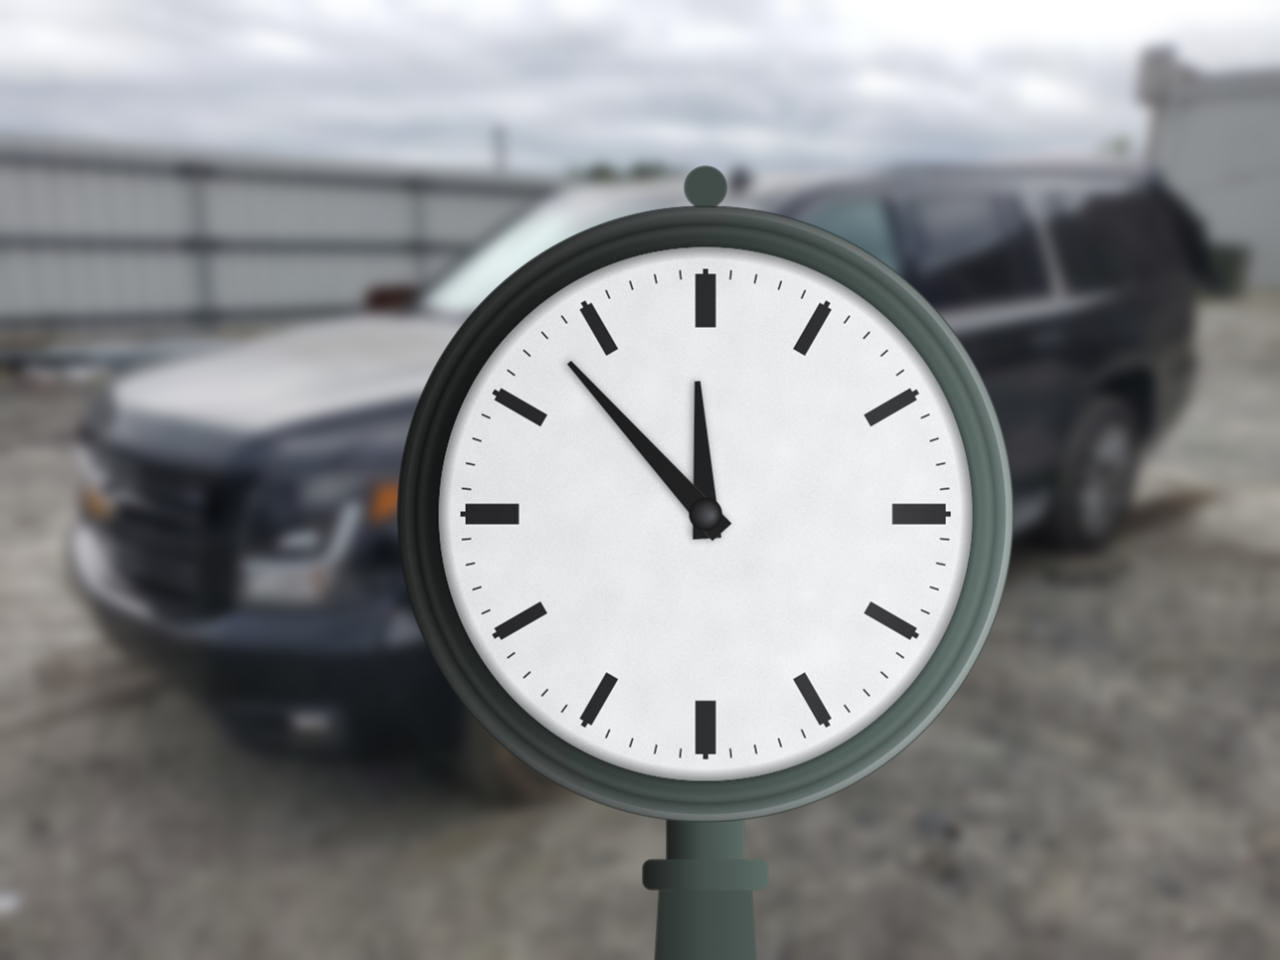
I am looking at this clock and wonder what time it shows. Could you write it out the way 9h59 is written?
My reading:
11h53
